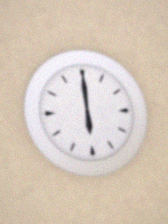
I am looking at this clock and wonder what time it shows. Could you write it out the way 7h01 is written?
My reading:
6h00
